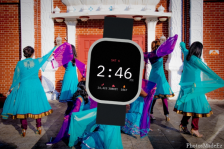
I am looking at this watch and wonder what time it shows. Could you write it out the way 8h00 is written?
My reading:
2h46
